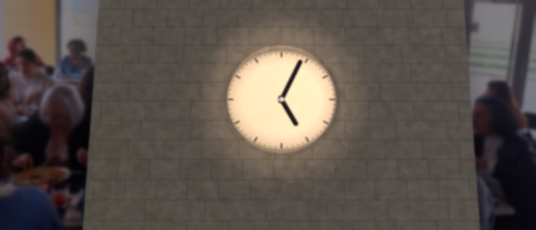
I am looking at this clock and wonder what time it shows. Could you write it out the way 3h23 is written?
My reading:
5h04
